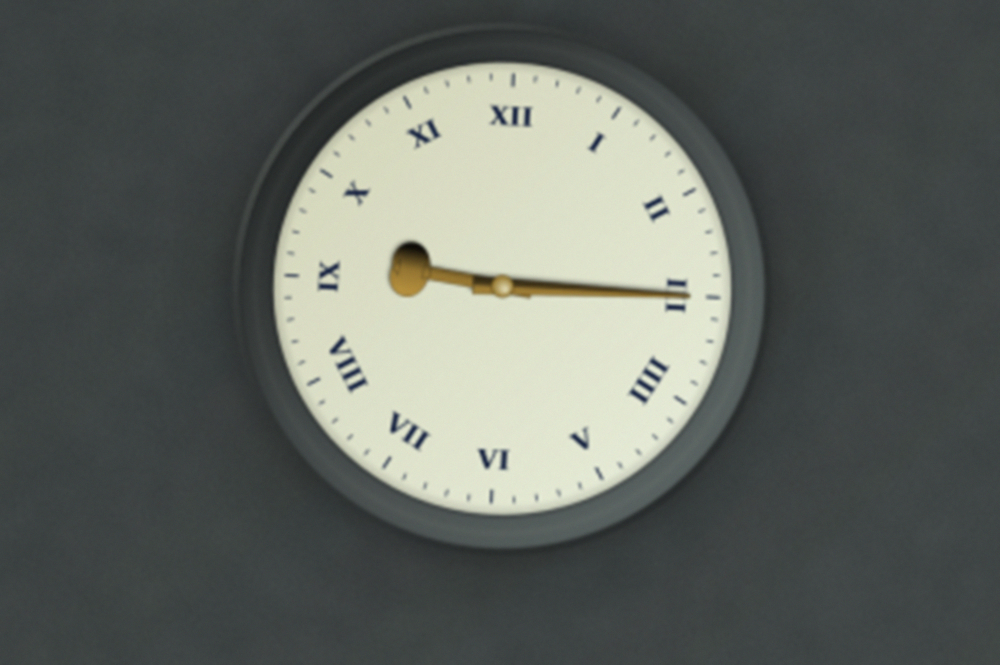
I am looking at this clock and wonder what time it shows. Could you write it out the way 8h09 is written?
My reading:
9h15
